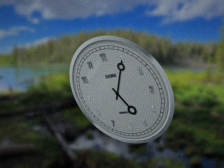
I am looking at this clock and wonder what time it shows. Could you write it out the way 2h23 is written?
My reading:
5h05
